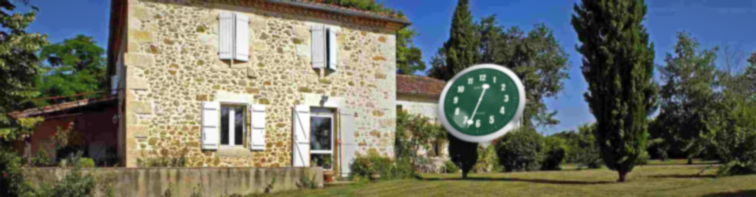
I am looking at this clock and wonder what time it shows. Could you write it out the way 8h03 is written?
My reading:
12h33
